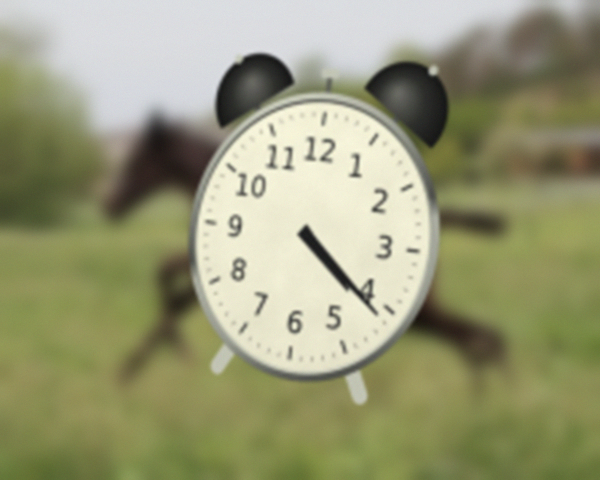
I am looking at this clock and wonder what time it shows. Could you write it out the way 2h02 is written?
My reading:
4h21
